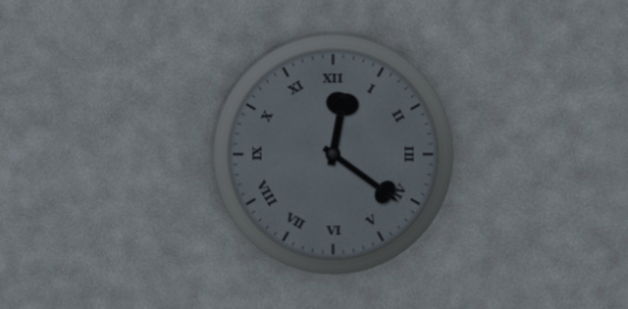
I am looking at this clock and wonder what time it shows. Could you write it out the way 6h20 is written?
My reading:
12h21
